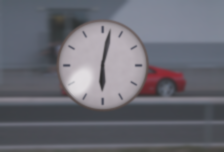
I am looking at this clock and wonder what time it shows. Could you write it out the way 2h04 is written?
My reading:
6h02
